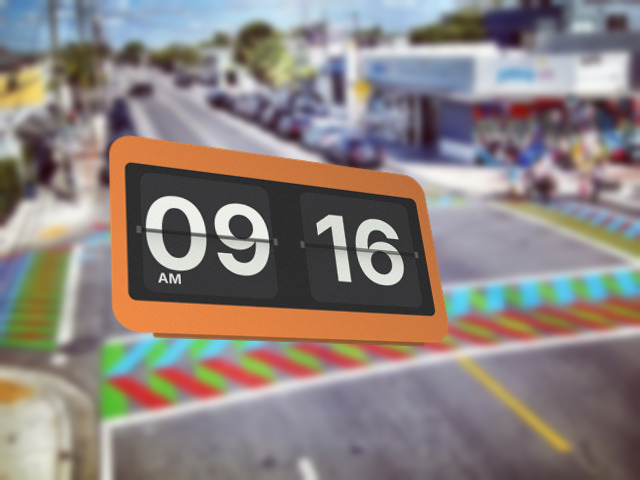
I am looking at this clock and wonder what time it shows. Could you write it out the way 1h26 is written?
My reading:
9h16
